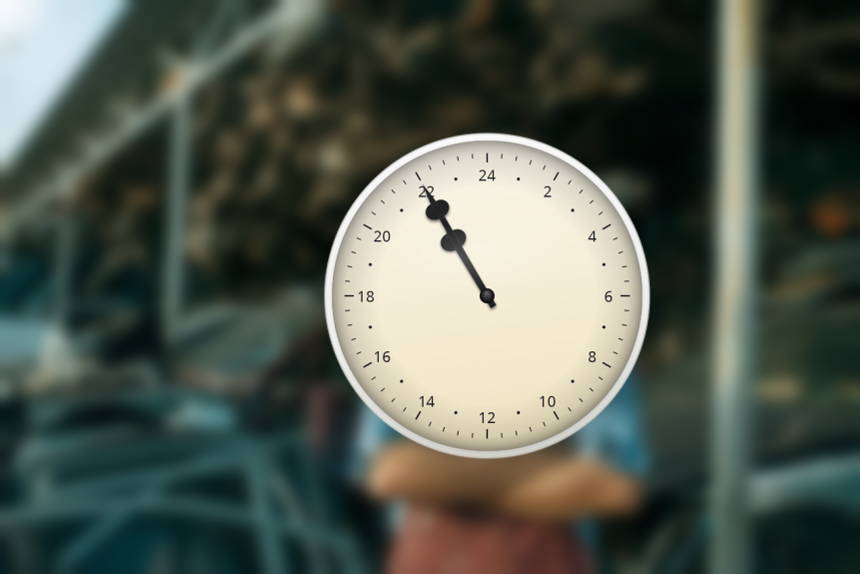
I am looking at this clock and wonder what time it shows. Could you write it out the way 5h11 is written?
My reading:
21h55
